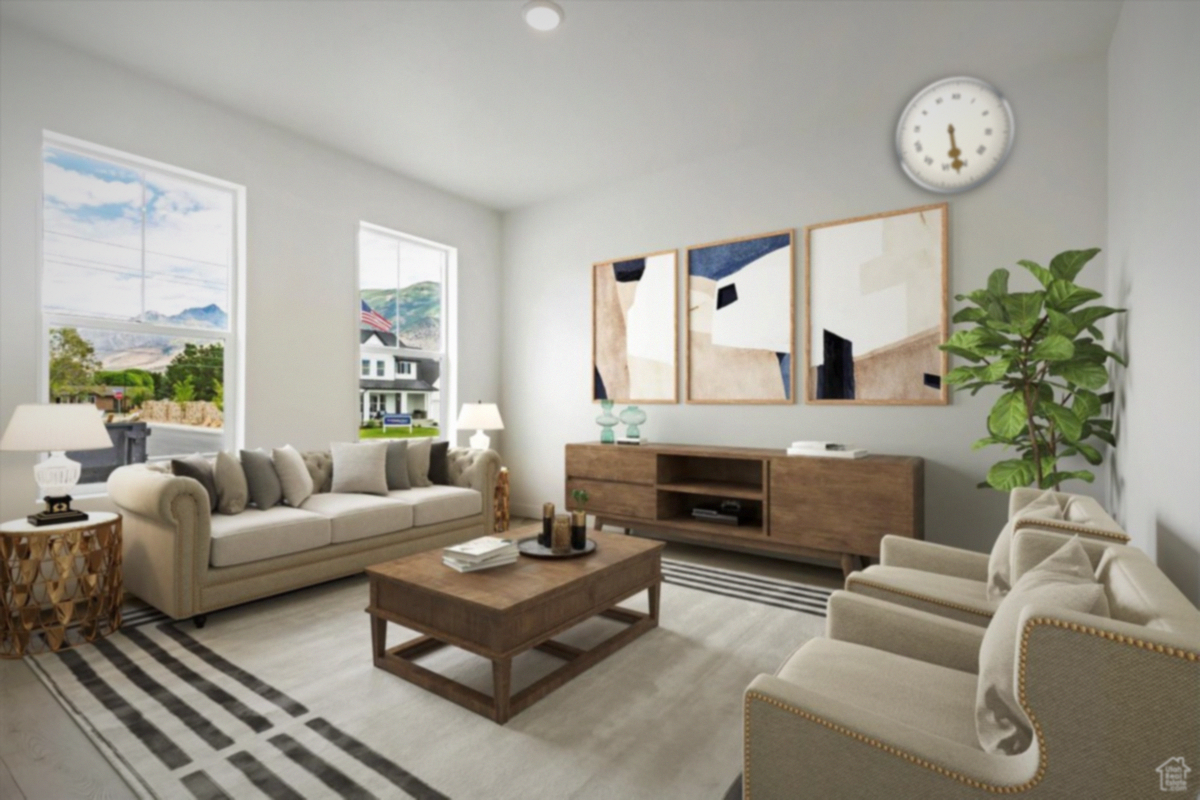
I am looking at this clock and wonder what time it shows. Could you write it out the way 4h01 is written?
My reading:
5h27
